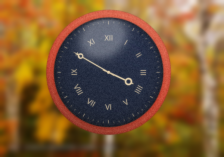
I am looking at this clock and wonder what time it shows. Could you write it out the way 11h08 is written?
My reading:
3h50
